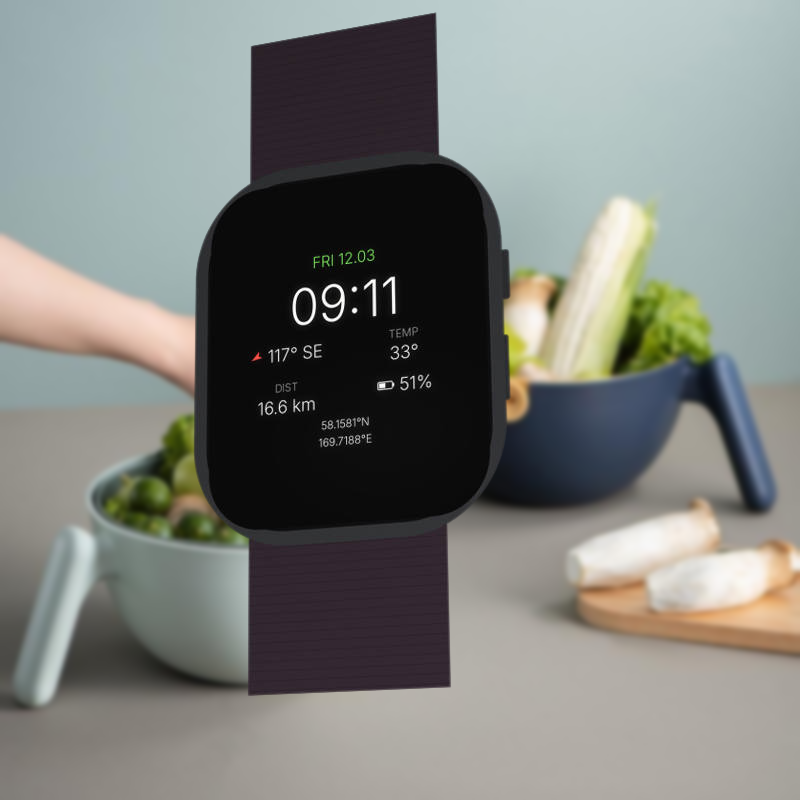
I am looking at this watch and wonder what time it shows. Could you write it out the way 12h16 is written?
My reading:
9h11
